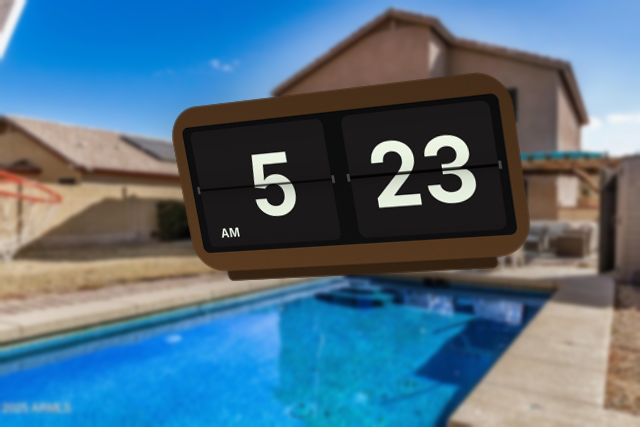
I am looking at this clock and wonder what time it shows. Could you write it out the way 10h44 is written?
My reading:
5h23
